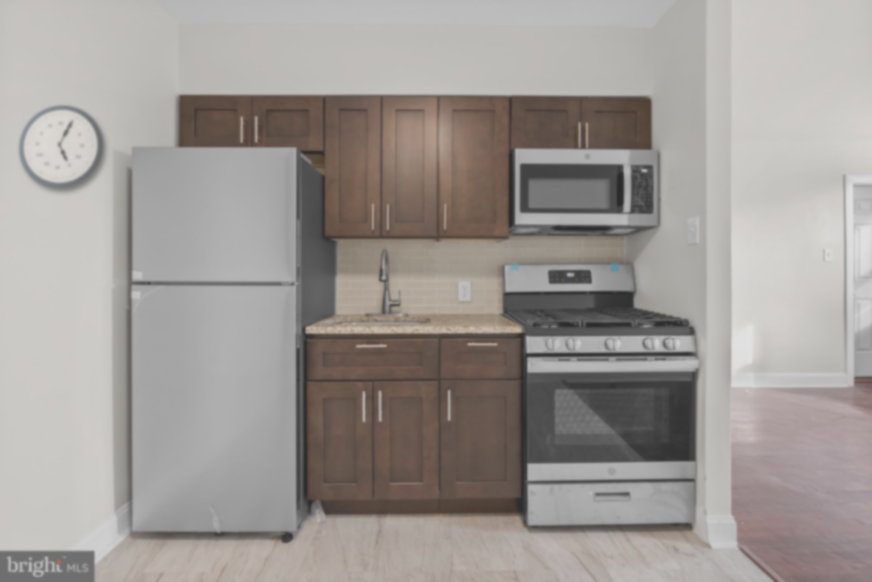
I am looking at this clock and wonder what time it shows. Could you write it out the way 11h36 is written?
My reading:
5h04
